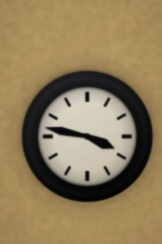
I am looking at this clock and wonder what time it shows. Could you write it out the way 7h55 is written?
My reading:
3h47
